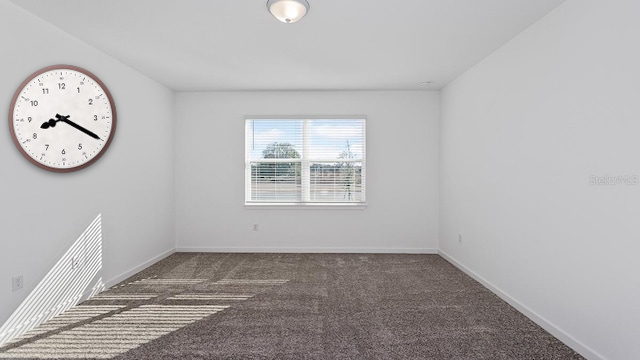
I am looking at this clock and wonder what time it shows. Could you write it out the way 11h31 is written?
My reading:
8h20
